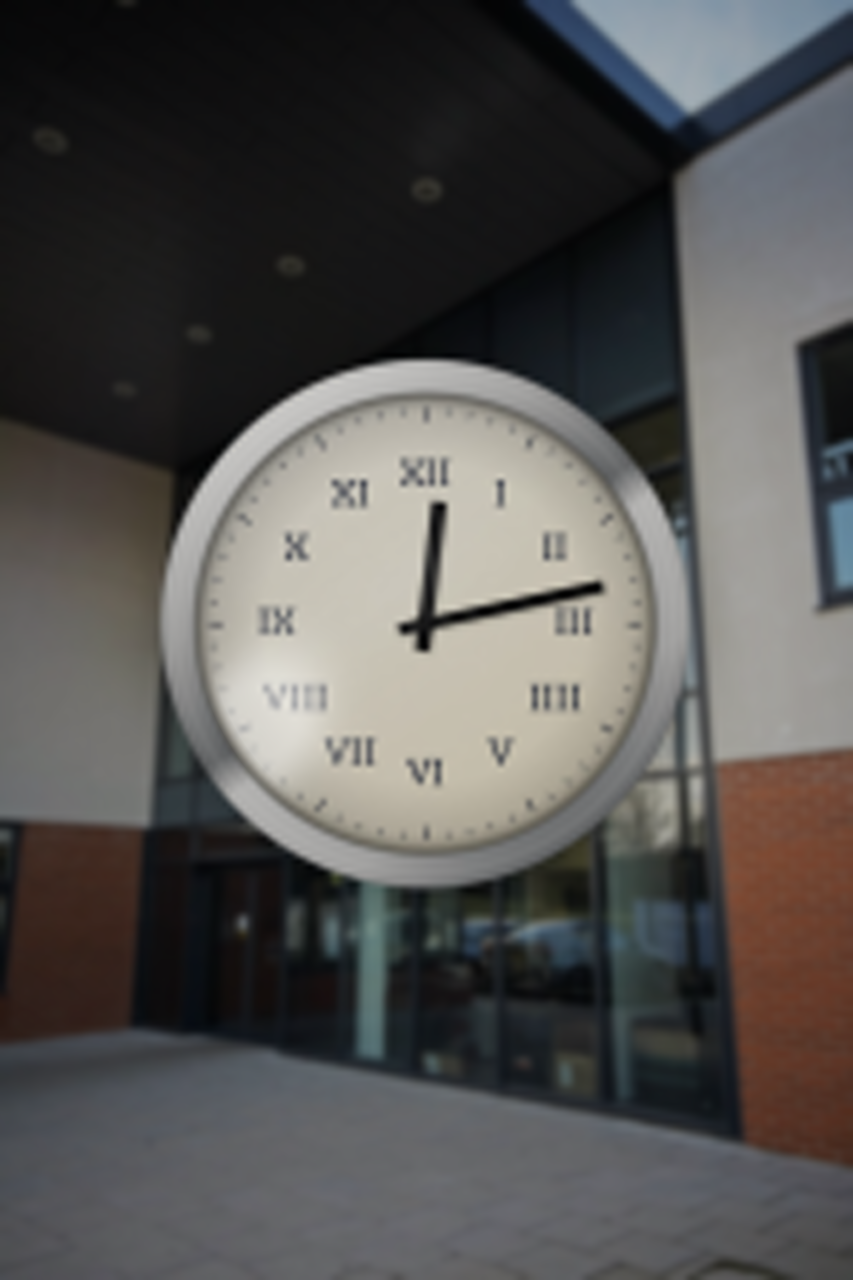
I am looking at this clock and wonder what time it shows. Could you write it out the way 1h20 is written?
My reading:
12h13
